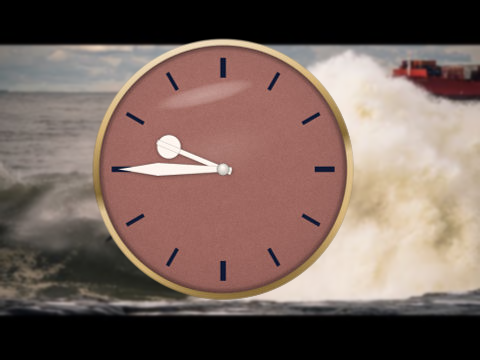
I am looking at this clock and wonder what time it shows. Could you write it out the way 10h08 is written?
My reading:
9h45
